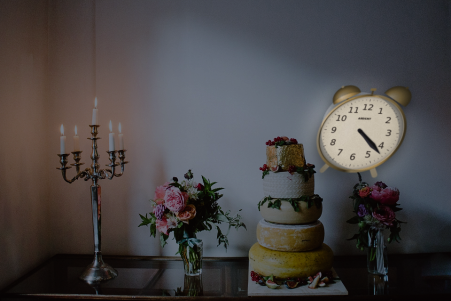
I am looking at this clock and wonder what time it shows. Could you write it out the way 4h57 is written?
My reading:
4h22
